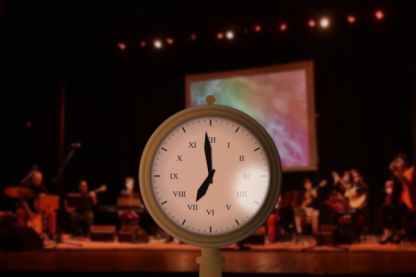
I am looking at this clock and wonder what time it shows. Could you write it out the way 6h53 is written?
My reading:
6h59
